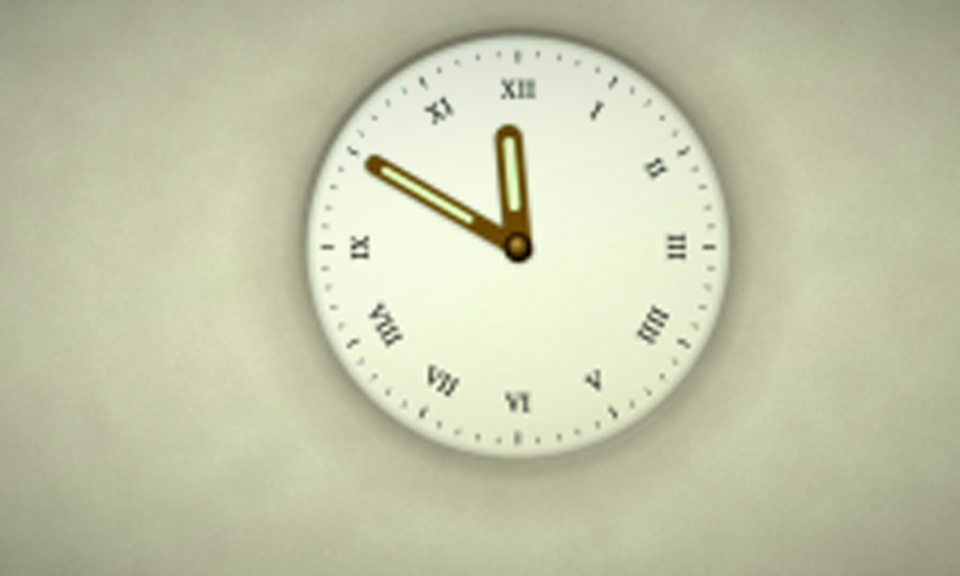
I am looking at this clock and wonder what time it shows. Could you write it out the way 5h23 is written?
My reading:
11h50
